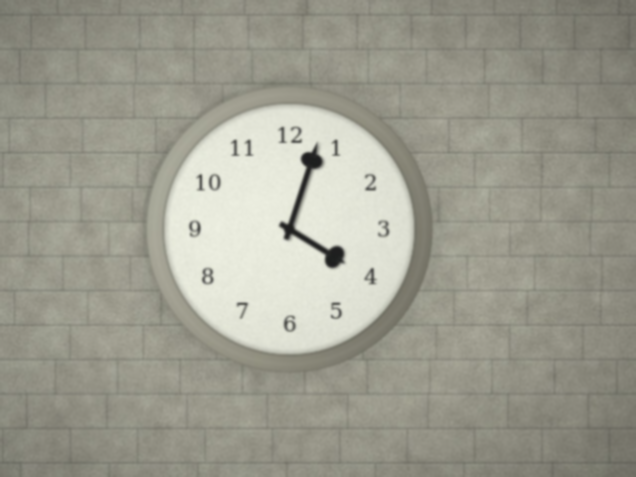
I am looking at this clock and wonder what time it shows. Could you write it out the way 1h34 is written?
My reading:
4h03
